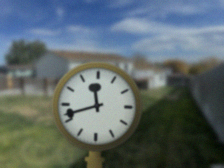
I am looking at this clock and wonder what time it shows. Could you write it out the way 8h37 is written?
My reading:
11h42
